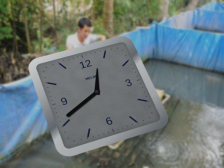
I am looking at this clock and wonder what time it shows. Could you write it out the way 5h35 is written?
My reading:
12h41
